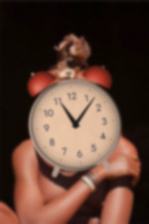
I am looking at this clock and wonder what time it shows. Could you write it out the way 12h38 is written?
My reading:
11h07
